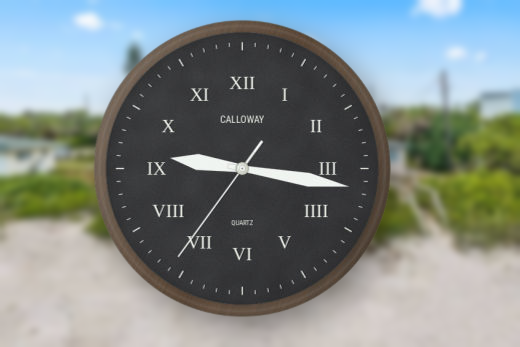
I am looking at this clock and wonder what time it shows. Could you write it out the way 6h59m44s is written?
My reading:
9h16m36s
